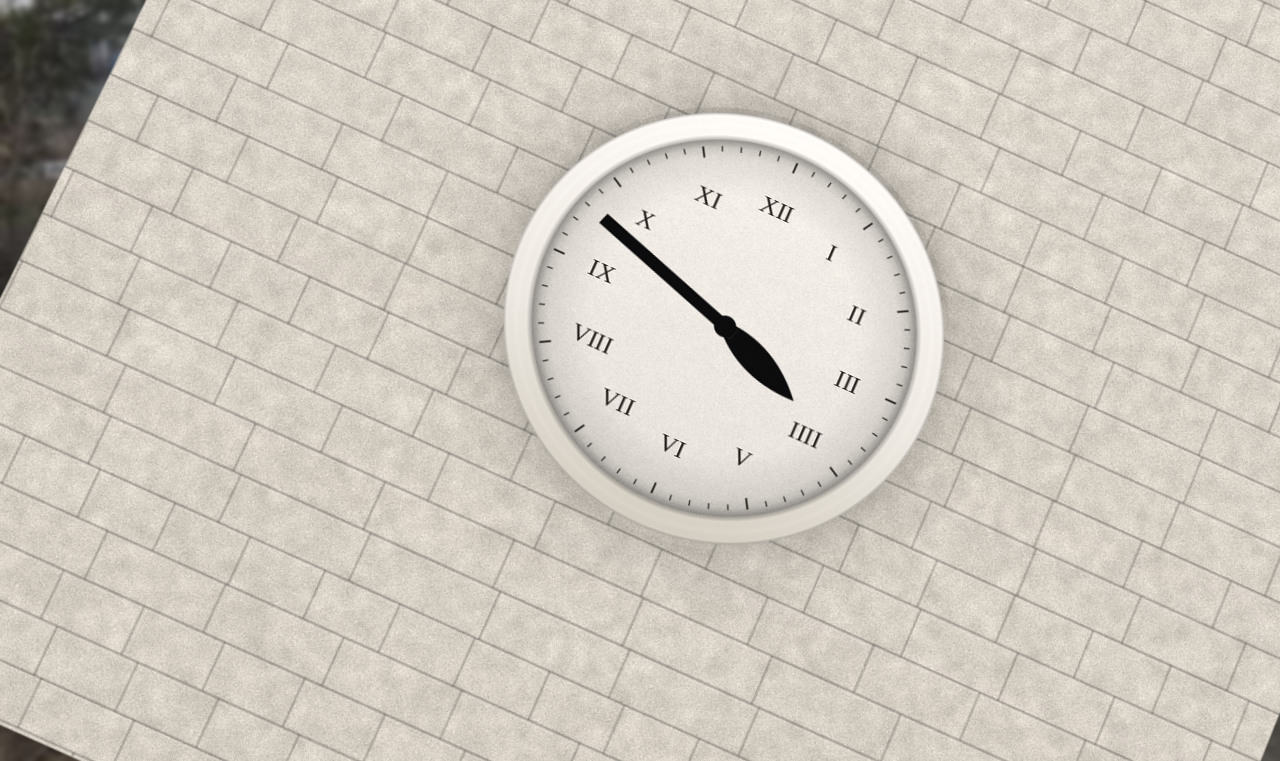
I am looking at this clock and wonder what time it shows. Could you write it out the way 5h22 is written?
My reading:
3h48
